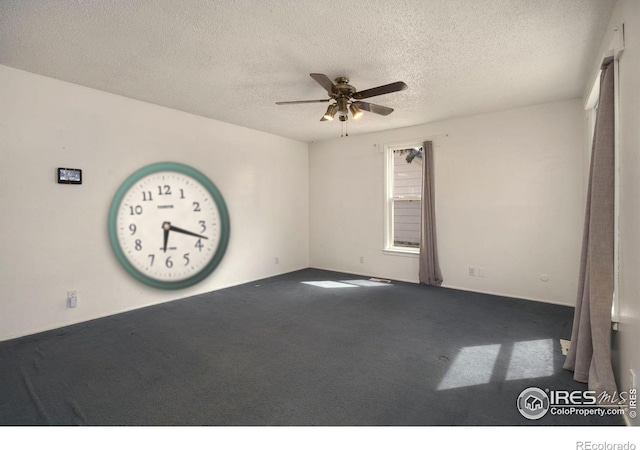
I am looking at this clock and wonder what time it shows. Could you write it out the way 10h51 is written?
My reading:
6h18
